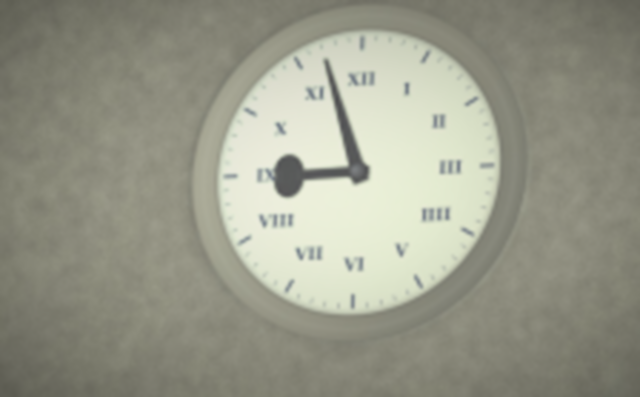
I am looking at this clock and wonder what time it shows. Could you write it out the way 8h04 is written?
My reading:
8h57
